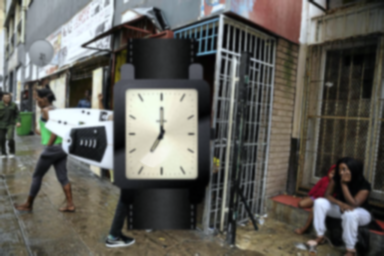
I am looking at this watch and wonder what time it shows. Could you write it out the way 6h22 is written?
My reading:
7h00
